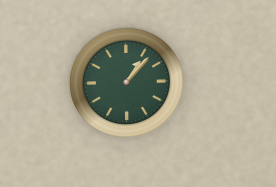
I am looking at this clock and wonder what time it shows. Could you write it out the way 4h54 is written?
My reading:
1h07
